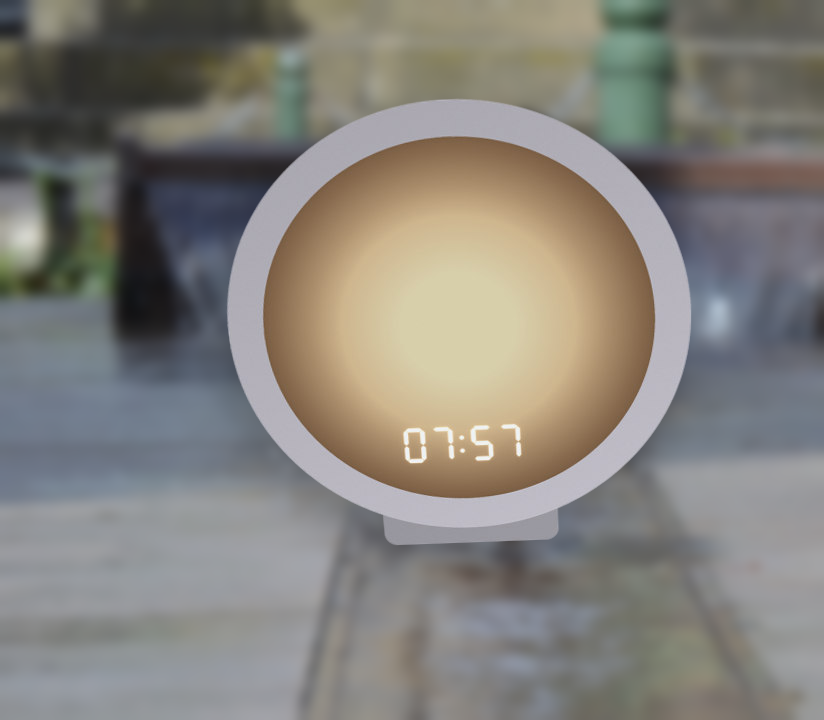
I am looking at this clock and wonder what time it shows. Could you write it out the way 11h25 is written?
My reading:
7h57
